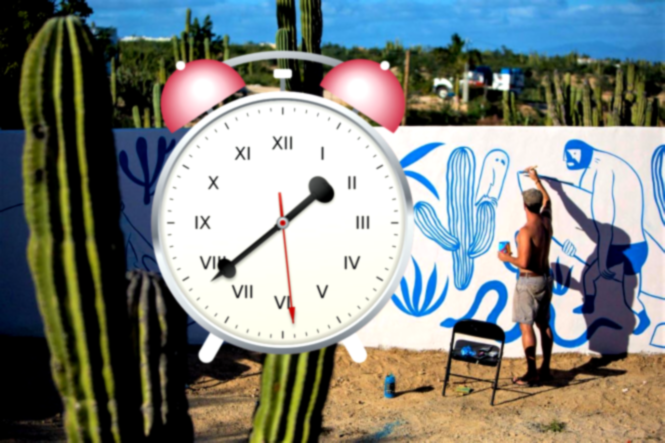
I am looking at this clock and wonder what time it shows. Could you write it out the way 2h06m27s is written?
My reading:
1h38m29s
